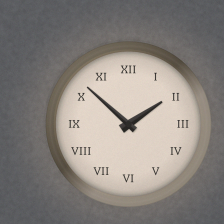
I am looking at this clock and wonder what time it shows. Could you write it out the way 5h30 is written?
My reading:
1h52
